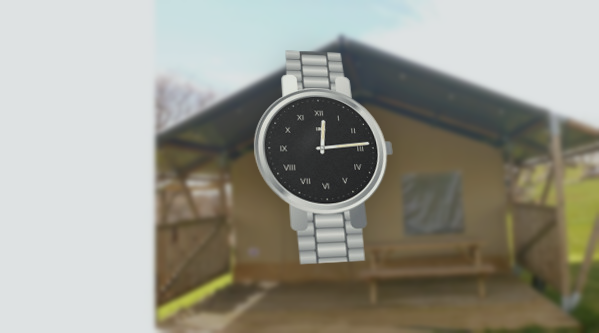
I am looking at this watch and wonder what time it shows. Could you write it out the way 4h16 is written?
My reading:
12h14
